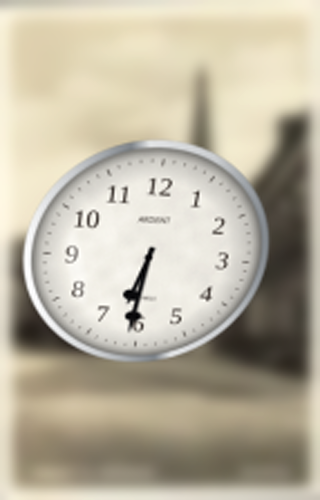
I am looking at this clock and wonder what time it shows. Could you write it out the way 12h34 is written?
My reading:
6h31
